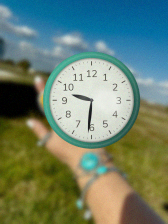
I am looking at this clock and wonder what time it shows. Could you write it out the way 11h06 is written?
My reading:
9h31
